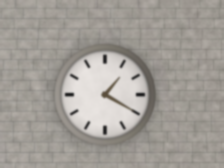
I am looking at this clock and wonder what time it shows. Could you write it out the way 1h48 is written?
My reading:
1h20
